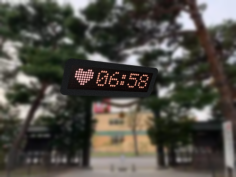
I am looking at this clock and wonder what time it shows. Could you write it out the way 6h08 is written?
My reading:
6h58
